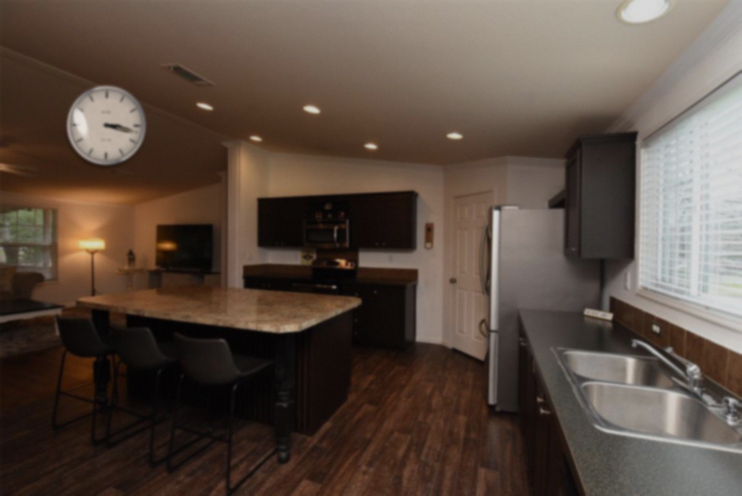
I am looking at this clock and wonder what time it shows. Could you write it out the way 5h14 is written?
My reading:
3h17
